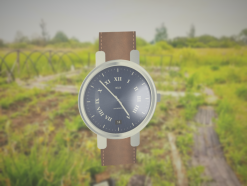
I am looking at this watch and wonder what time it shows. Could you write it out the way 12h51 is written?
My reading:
4h53
